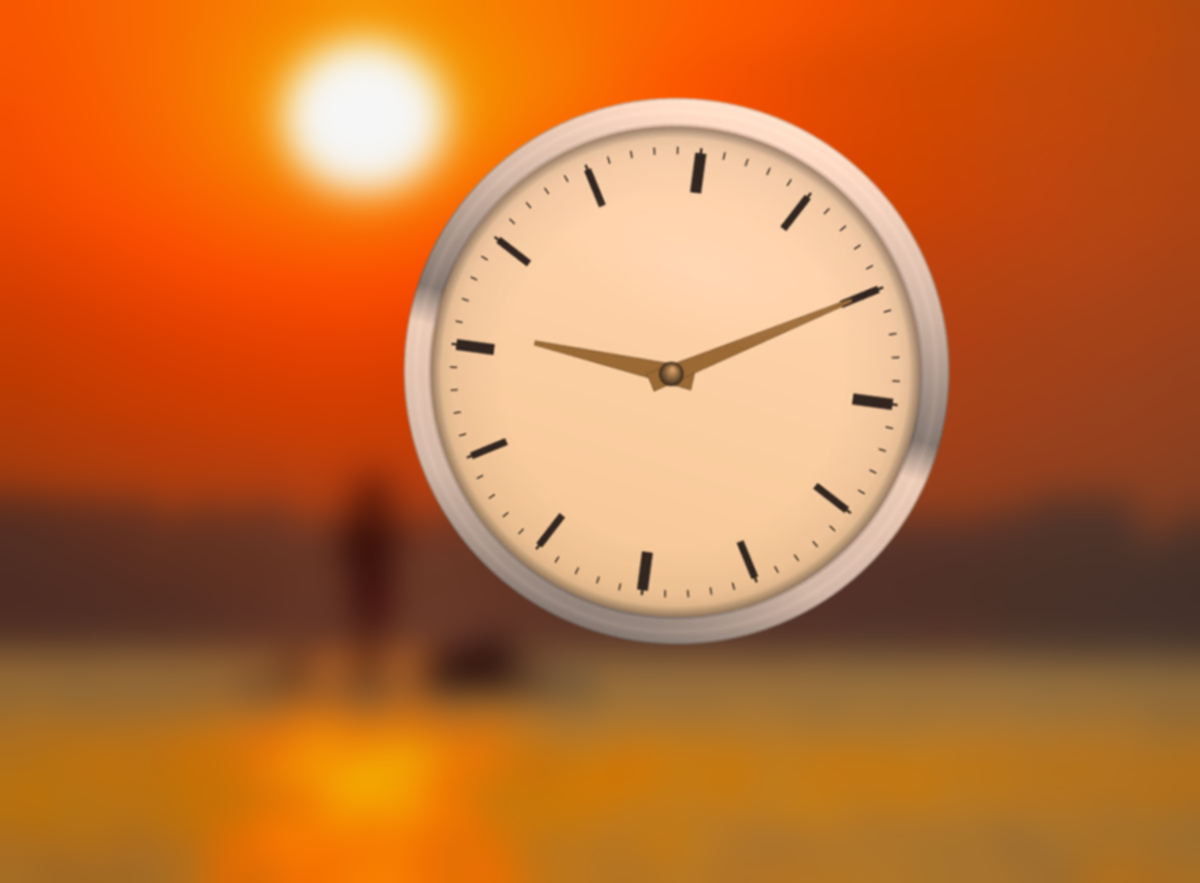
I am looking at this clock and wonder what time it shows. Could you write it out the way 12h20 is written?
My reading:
9h10
